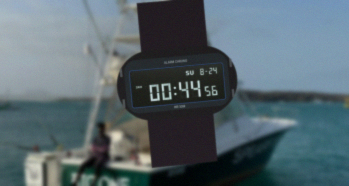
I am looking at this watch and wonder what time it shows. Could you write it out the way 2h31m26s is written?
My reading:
0h44m56s
